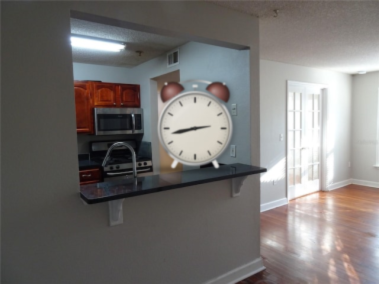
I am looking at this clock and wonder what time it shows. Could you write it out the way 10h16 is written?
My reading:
2h43
